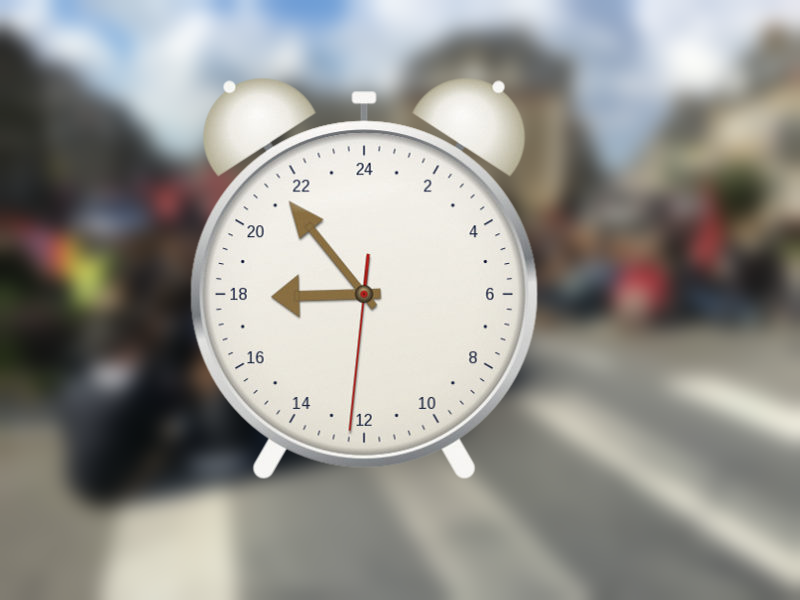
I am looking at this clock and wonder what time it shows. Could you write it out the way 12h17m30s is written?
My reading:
17h53m31s
